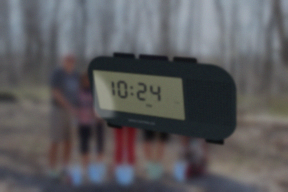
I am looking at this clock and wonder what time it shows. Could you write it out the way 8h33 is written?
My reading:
10h24
